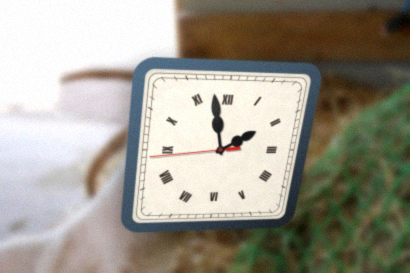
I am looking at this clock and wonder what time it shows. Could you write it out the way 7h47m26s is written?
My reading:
1h57m44s
